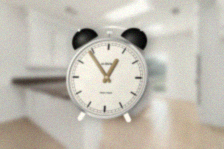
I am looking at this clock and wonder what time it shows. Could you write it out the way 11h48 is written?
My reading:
12h54
